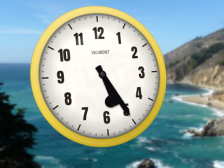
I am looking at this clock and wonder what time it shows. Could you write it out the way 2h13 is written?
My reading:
5h25
